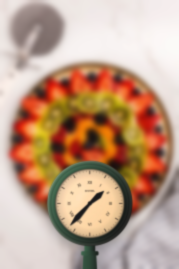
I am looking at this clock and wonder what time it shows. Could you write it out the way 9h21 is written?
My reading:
1h37
